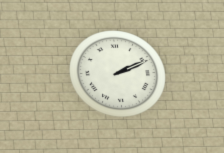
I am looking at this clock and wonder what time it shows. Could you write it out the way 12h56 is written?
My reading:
2h11
